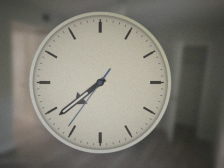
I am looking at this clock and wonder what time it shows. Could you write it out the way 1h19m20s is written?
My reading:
7h38m36s
